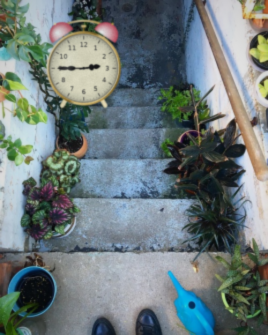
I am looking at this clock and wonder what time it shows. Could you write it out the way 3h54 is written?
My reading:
2h45
